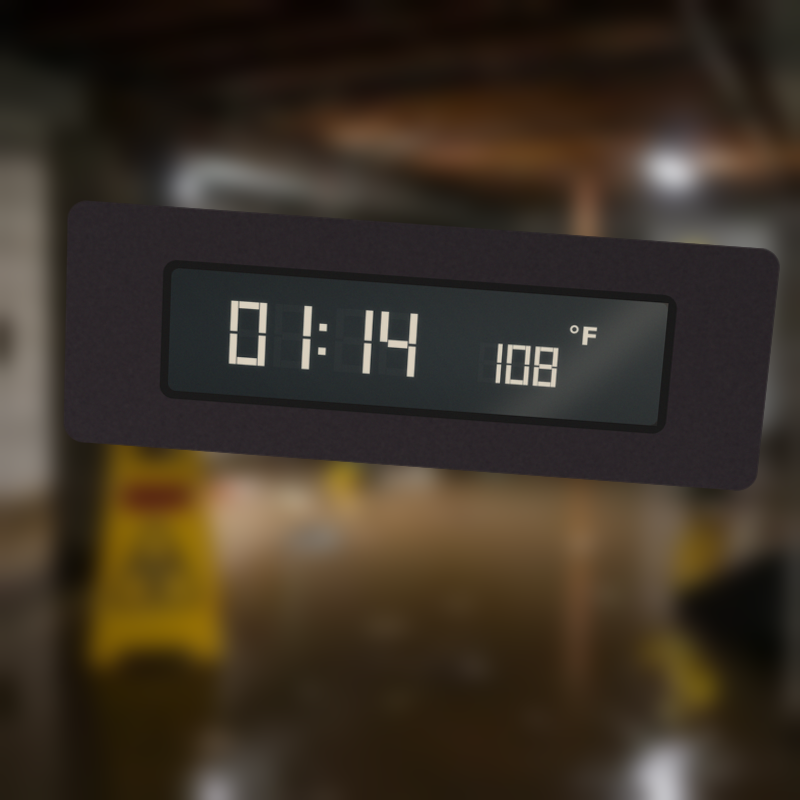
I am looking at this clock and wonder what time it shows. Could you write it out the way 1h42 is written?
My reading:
1h14
